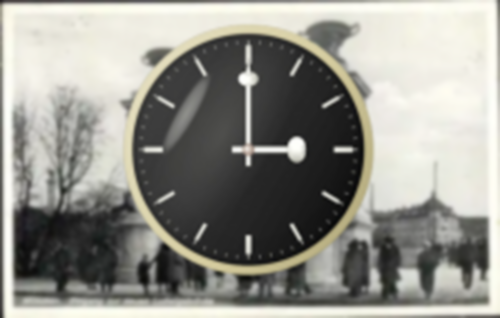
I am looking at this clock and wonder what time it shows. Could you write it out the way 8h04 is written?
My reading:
3h00
